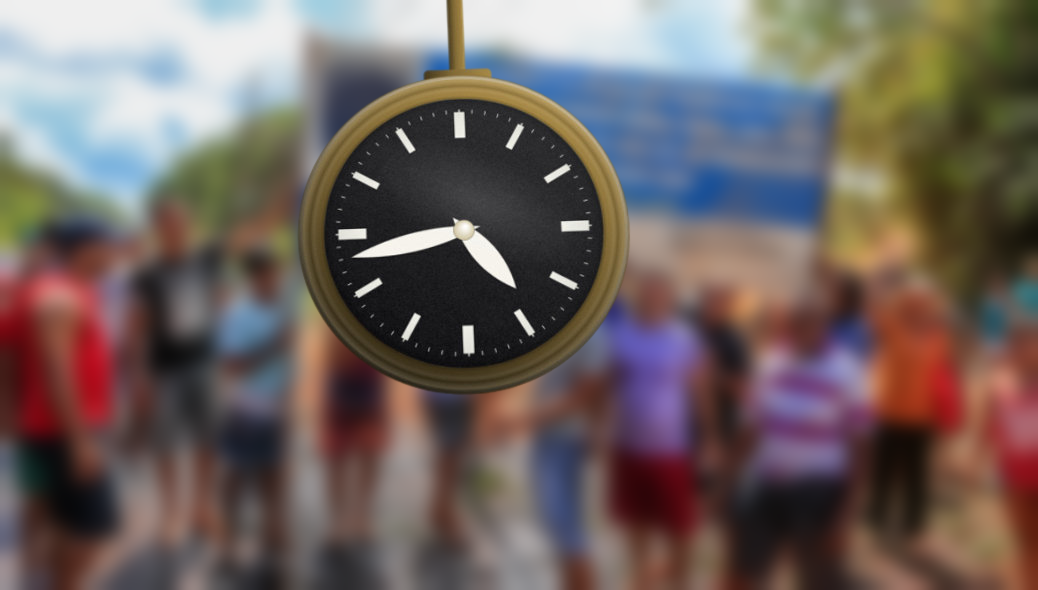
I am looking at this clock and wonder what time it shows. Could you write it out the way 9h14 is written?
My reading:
4h43
